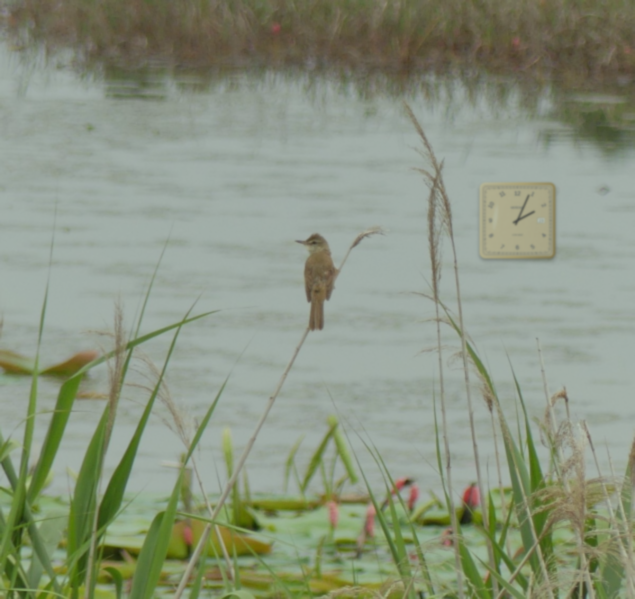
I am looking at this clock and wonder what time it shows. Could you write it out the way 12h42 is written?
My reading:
2h04
